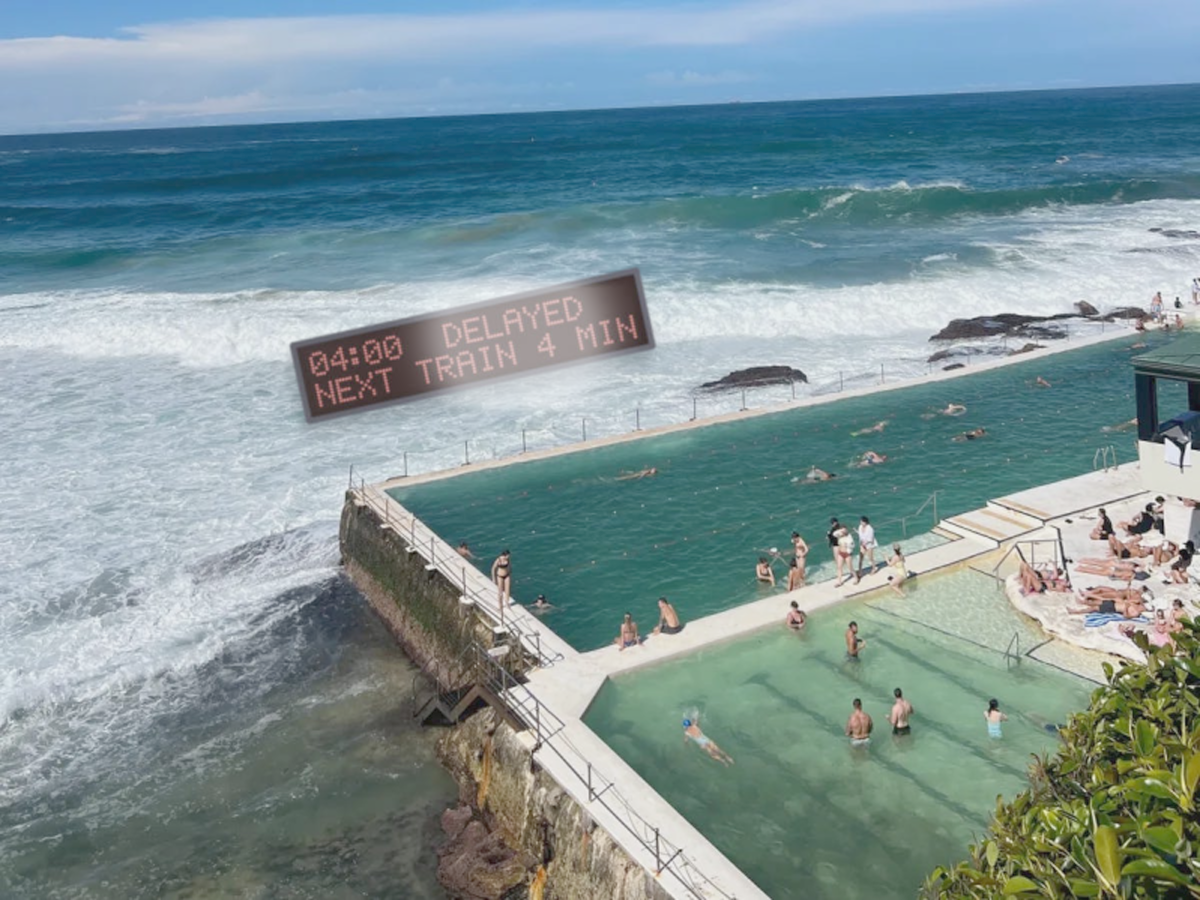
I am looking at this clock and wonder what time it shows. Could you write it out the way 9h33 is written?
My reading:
4h00
